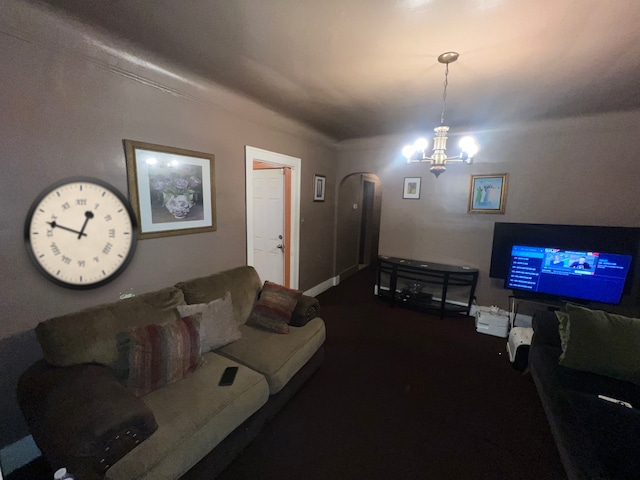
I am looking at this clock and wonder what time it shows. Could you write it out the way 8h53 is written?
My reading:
12h48
